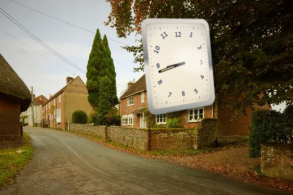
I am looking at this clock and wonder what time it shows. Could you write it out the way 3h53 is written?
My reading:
8h43
